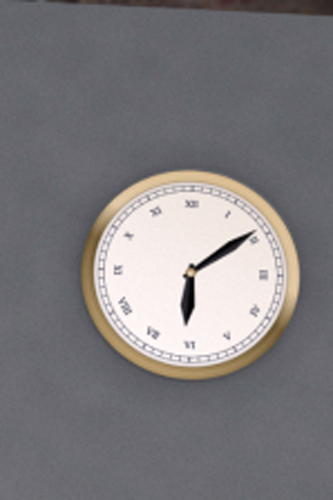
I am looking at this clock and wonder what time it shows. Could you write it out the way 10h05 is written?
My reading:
6h09
